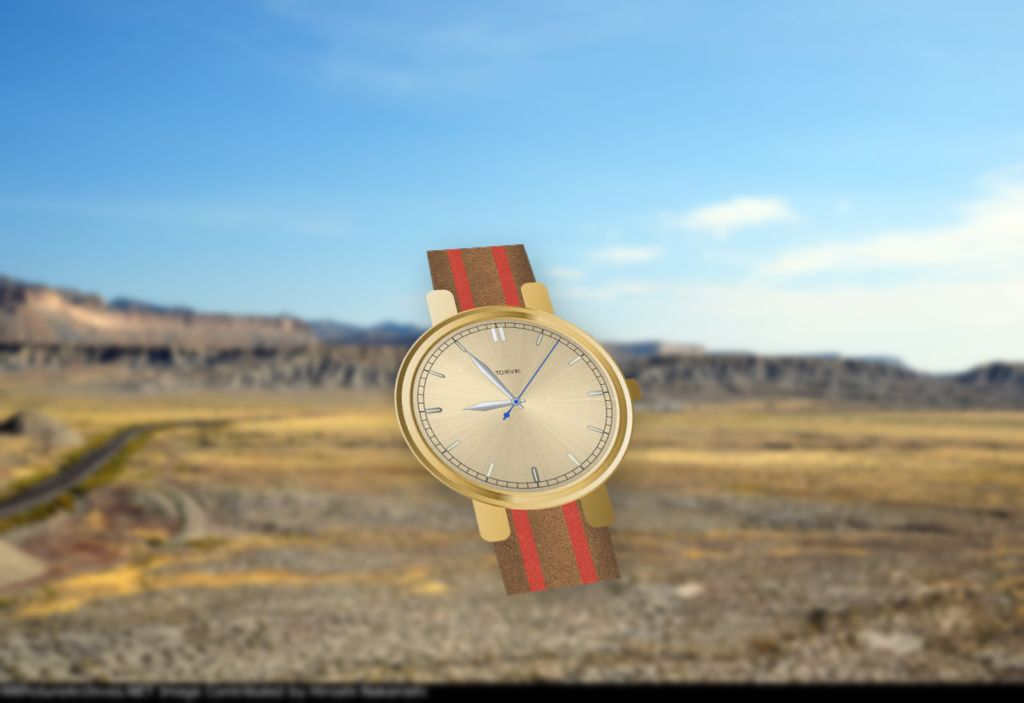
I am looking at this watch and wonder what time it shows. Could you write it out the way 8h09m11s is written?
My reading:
8h55m07s
